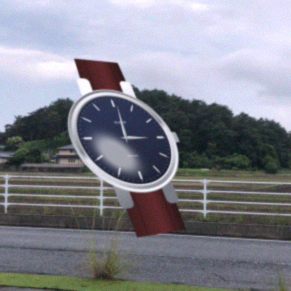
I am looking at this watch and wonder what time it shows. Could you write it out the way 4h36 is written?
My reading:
3h01
